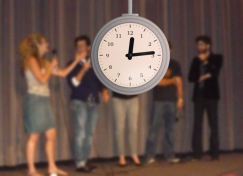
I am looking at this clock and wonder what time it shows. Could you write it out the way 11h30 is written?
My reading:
12h14
